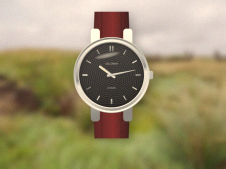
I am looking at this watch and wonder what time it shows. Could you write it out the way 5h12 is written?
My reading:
10h13
